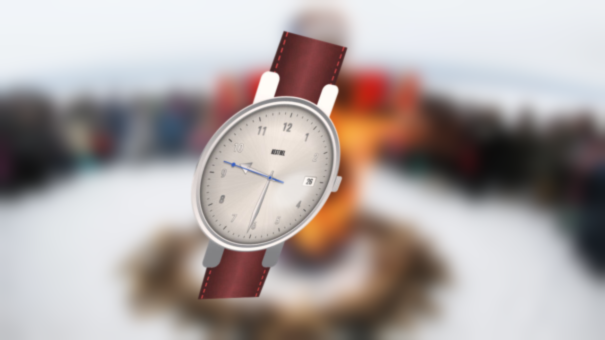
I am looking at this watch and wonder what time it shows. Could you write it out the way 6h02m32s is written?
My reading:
9h30m47s
